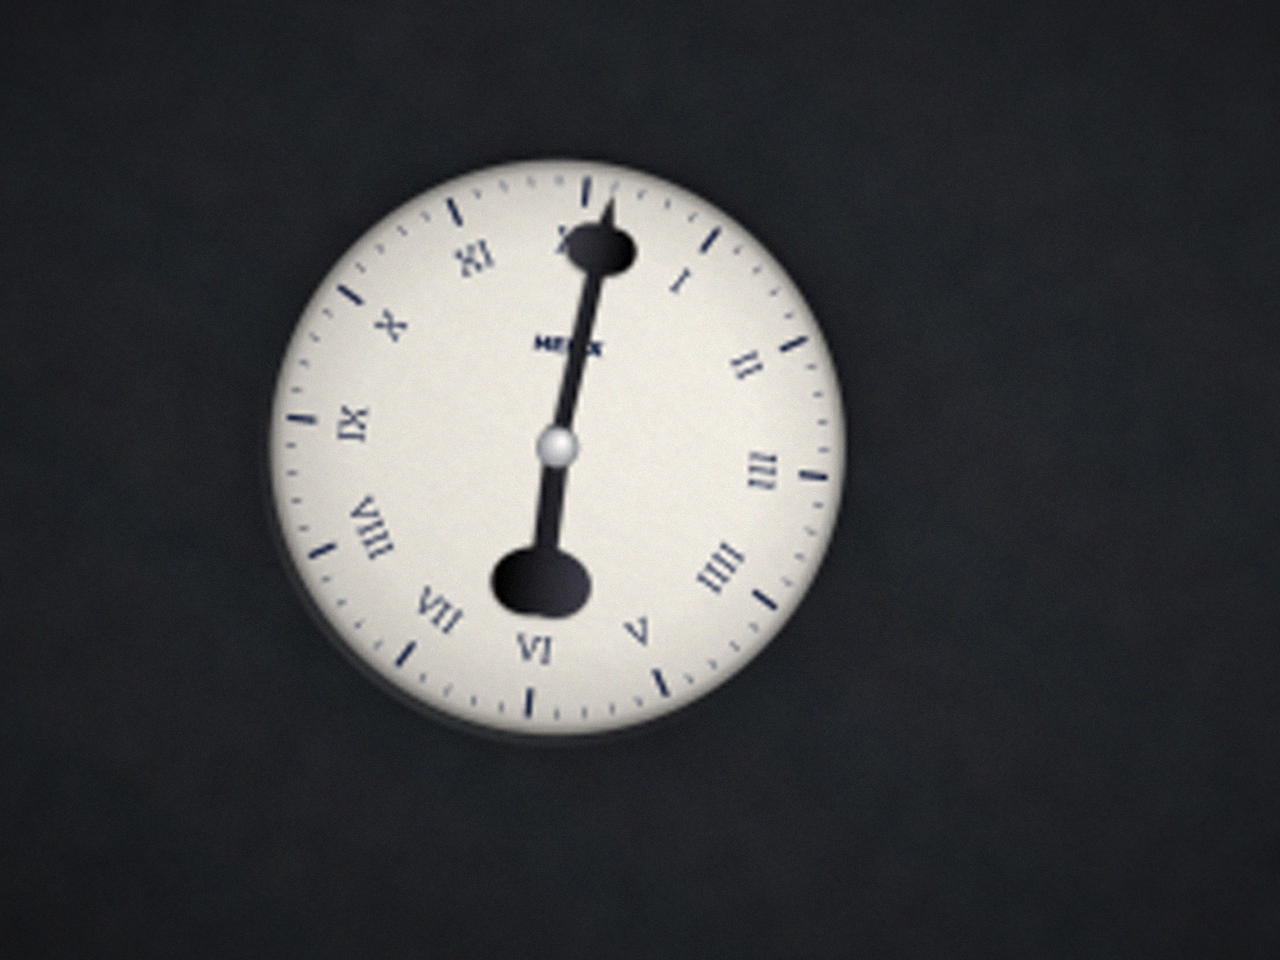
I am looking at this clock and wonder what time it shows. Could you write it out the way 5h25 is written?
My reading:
6h01
